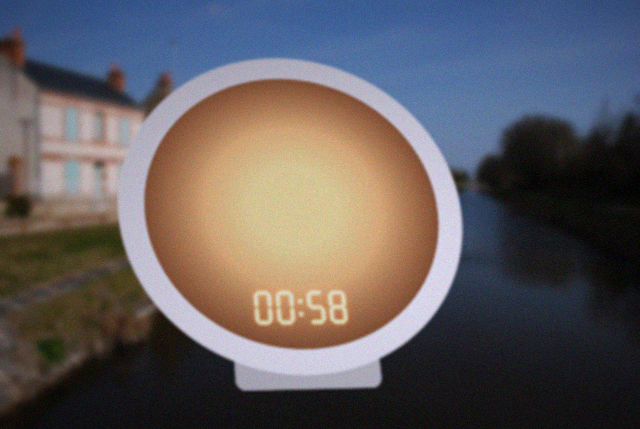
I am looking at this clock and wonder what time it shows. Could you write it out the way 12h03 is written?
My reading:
0h58
